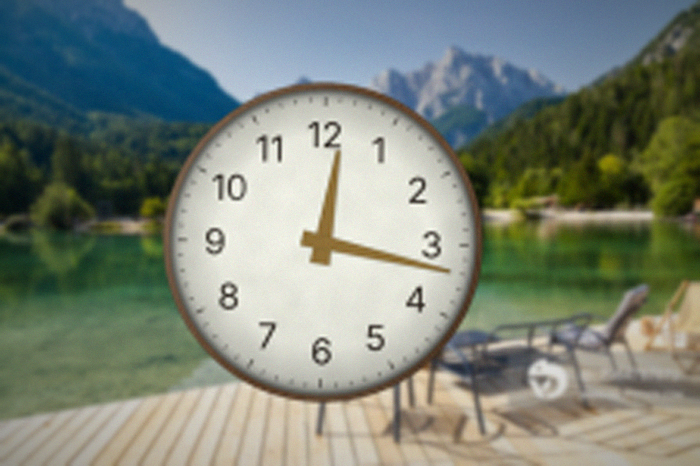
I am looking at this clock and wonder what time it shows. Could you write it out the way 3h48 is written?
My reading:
12h17
